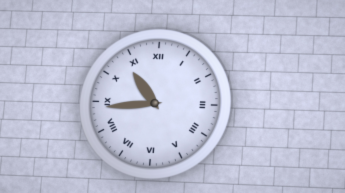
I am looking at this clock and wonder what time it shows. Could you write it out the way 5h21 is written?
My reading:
10h44
